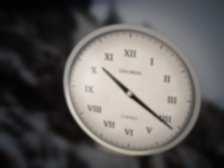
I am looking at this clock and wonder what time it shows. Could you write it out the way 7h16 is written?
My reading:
10h21
